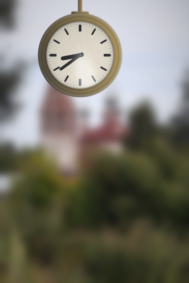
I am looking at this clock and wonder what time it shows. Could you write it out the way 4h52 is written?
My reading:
8h39
